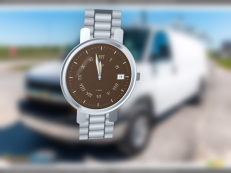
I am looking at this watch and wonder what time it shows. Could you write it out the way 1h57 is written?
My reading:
11h58
